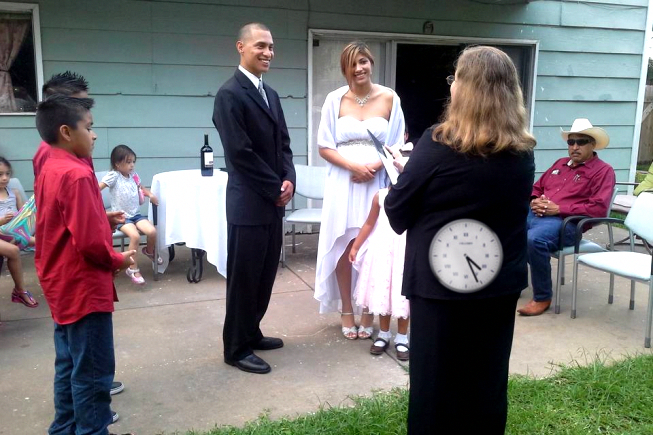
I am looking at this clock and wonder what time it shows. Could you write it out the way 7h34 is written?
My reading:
4h26
